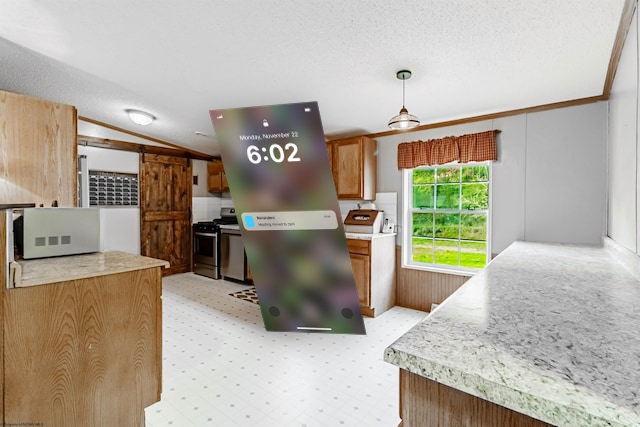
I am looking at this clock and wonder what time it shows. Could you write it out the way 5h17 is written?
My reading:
6h02
